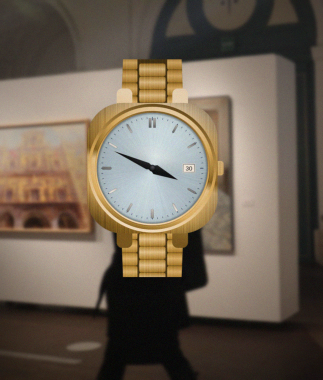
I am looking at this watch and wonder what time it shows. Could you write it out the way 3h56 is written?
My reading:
3h49
